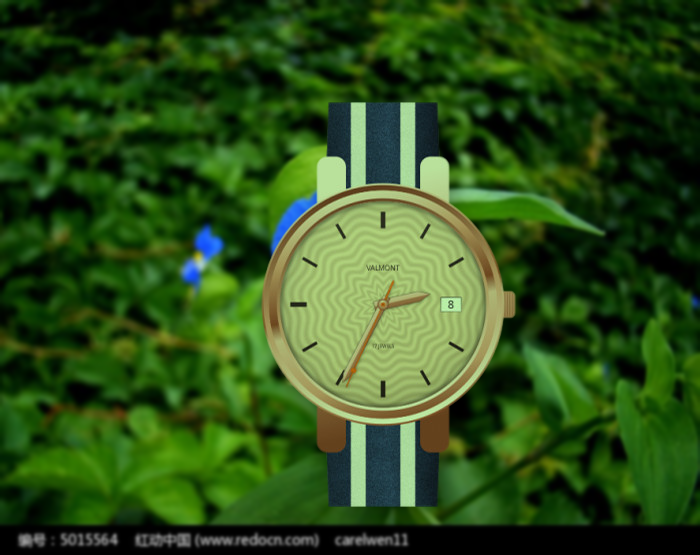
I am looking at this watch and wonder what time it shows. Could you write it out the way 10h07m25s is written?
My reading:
2h34m34s
